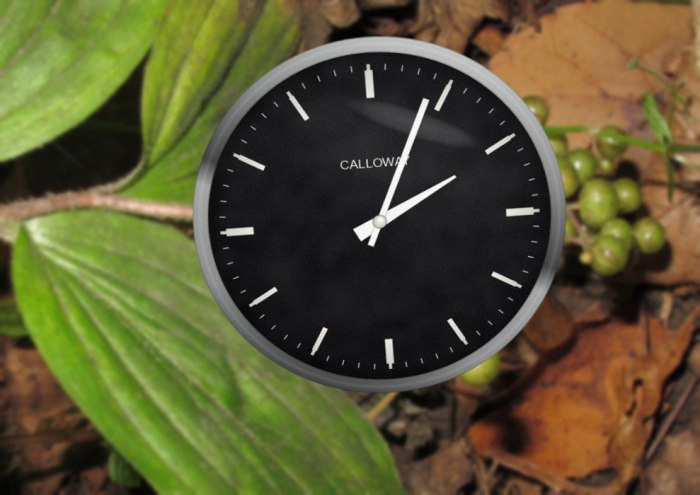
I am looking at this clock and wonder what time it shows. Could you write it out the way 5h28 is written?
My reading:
2h04
